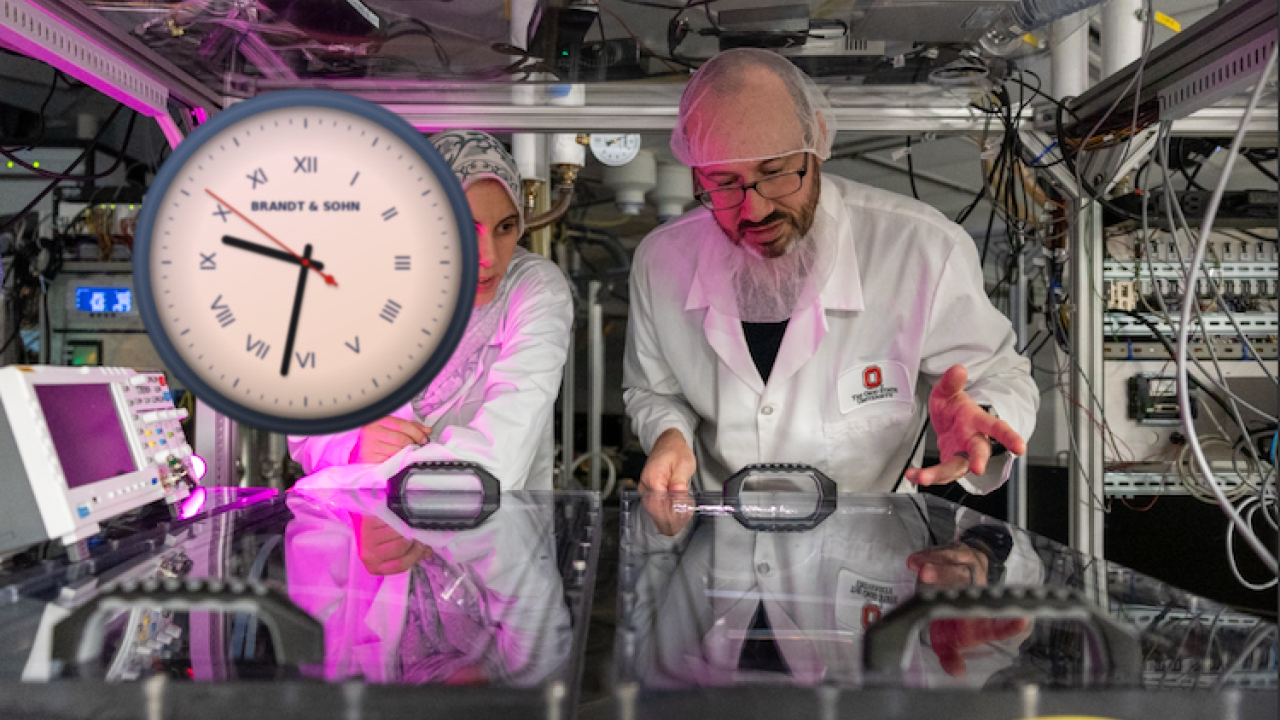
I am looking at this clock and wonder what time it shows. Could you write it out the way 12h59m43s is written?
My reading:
9h31m51s
